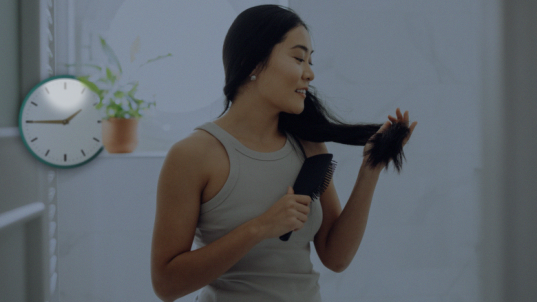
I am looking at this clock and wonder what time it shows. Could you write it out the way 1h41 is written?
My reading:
1h45
